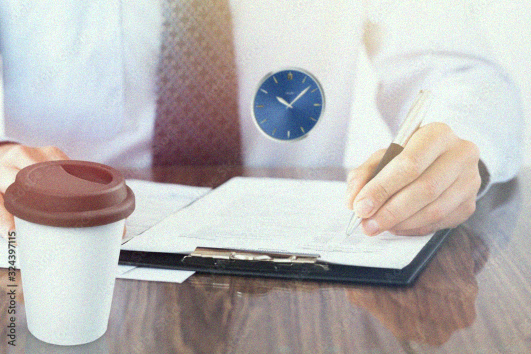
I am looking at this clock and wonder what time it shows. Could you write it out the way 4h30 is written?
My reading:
10h08
